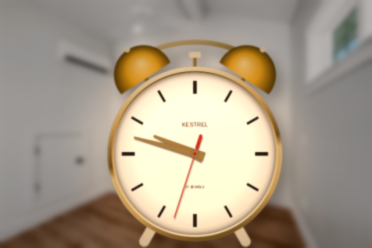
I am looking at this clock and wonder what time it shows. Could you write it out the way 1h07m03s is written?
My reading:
9h47m33s
